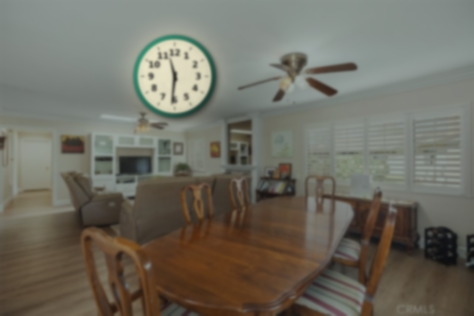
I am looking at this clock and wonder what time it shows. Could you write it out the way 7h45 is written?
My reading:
11h31
